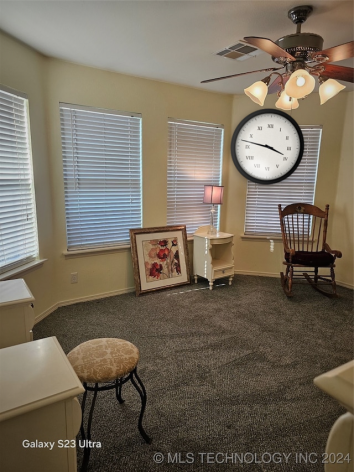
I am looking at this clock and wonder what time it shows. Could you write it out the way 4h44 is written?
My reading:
3h47
